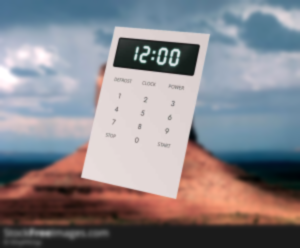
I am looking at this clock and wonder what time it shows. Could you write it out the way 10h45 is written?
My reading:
12h00
